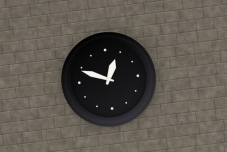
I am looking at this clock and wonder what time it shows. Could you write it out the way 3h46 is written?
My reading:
12h49
